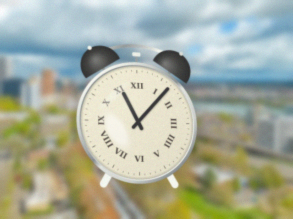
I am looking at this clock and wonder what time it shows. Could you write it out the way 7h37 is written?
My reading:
11h07
